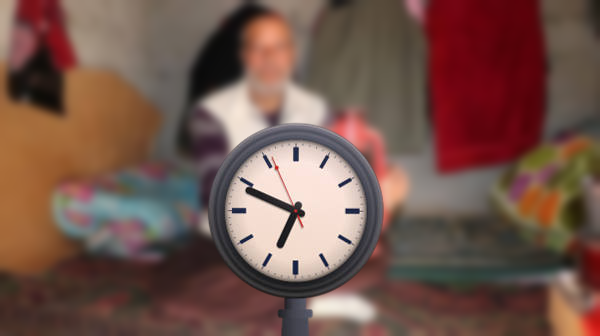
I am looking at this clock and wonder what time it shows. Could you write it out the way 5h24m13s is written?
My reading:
6h48m56s
